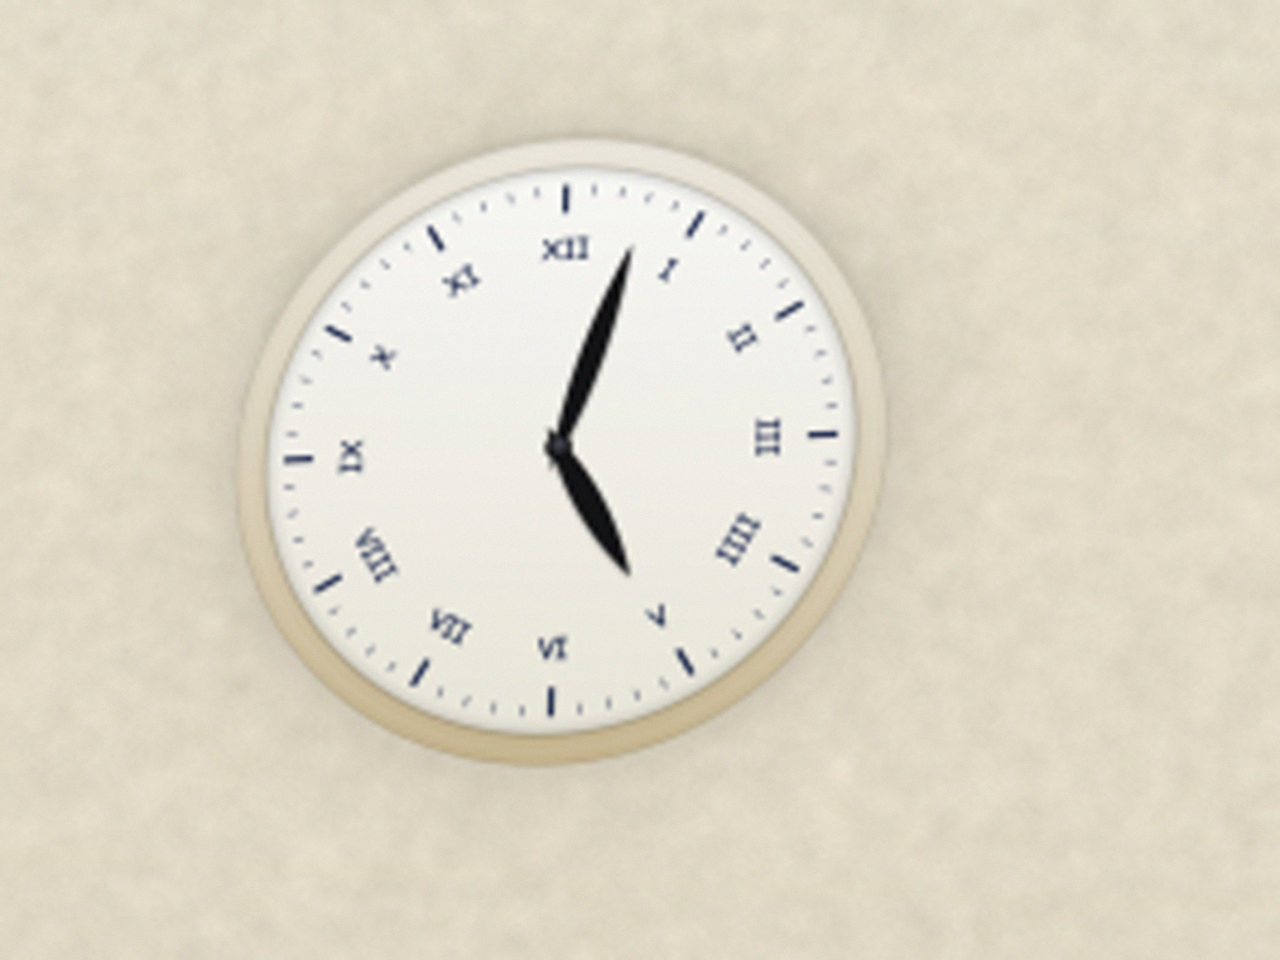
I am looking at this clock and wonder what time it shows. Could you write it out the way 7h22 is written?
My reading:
5h03
